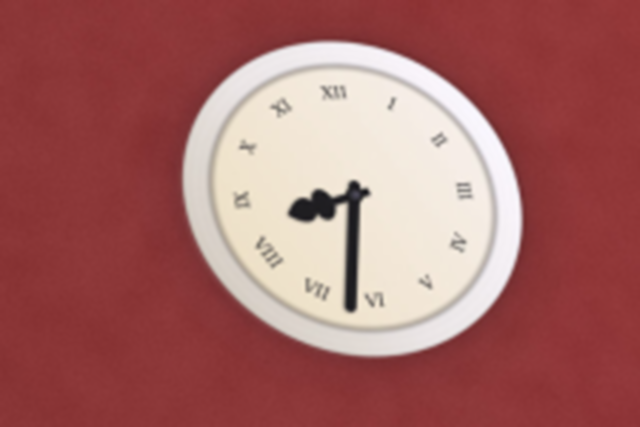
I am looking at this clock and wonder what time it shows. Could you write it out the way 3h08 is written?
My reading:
8h32
